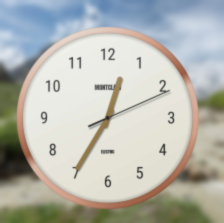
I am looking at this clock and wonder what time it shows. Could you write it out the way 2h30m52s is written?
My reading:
12h35m11s
